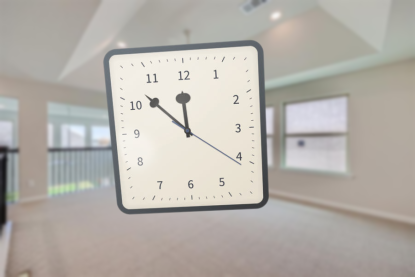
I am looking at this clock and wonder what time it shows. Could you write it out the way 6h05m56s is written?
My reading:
11h52m21s
